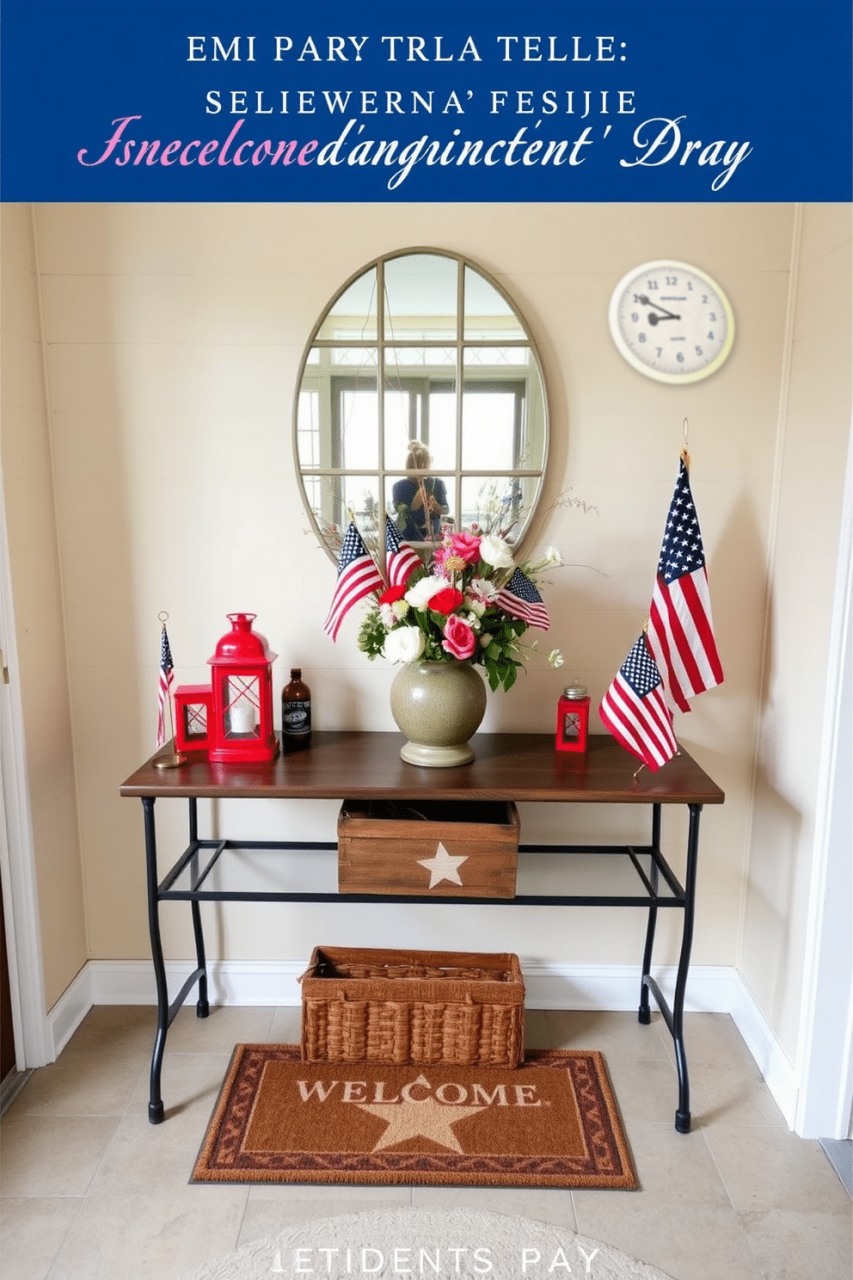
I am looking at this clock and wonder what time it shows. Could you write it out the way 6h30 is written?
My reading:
8h50
